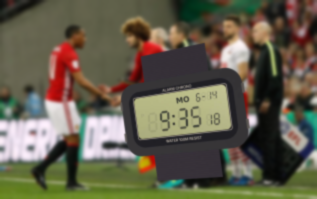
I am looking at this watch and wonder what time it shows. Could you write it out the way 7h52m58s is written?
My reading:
9h35m18s
